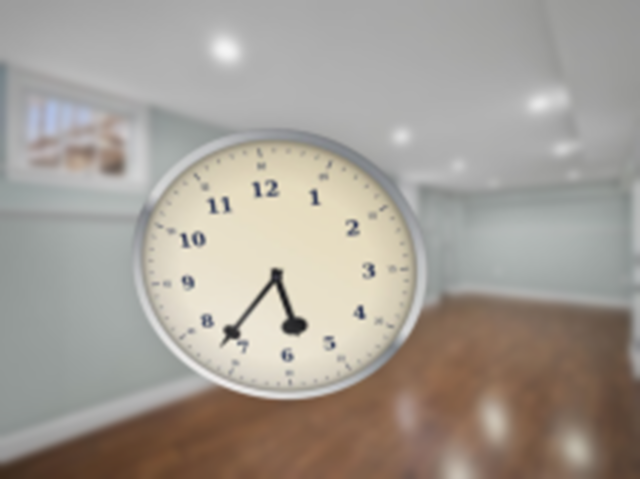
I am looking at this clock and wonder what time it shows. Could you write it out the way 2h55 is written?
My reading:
5h37
